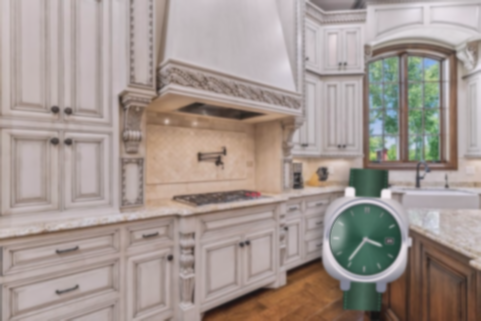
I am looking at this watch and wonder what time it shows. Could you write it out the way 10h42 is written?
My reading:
3h36
